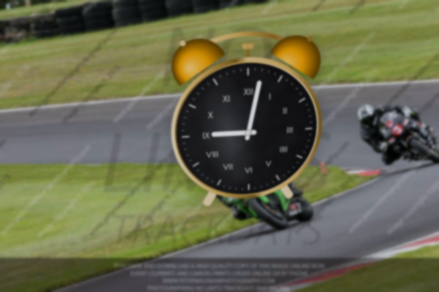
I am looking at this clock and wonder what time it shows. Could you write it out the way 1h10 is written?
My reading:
9h02
